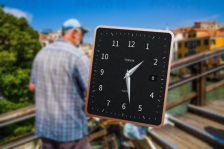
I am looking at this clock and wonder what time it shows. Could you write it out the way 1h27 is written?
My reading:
1h28
